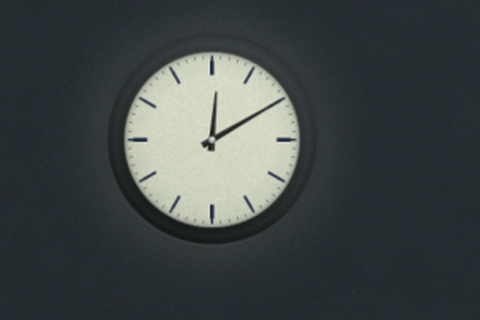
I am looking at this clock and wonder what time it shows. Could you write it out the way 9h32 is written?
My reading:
12h10
